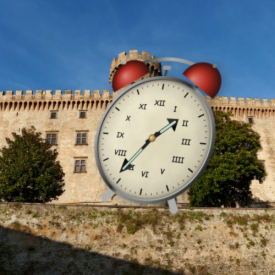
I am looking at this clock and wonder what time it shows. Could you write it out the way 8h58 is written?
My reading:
1h36
